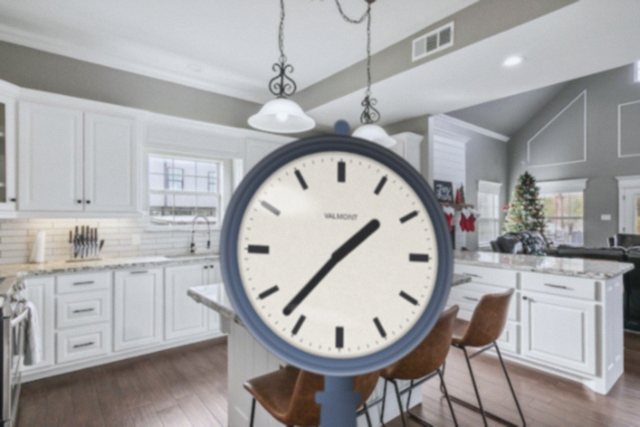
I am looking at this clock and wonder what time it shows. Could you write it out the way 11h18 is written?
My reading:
1h37
